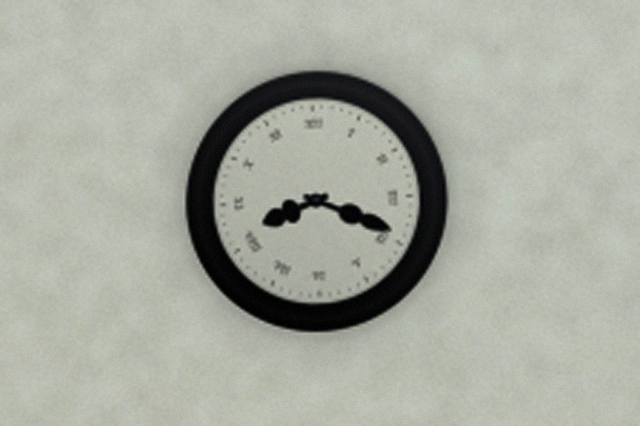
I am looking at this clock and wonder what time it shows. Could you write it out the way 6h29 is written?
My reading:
8h19
